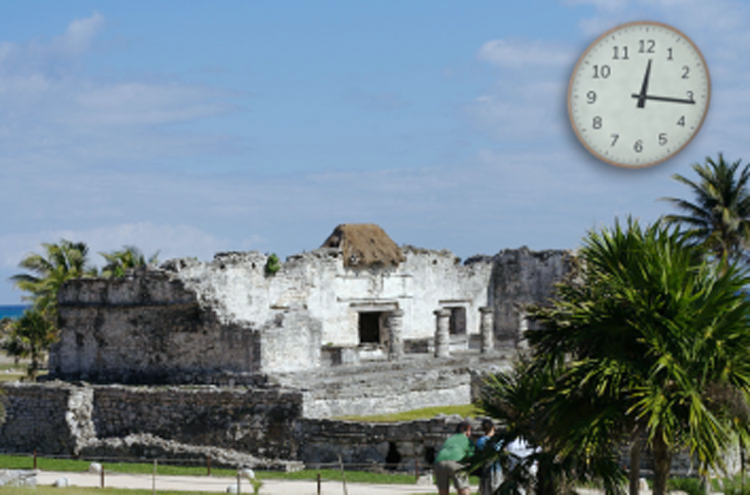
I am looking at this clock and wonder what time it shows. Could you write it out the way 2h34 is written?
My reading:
12h16
